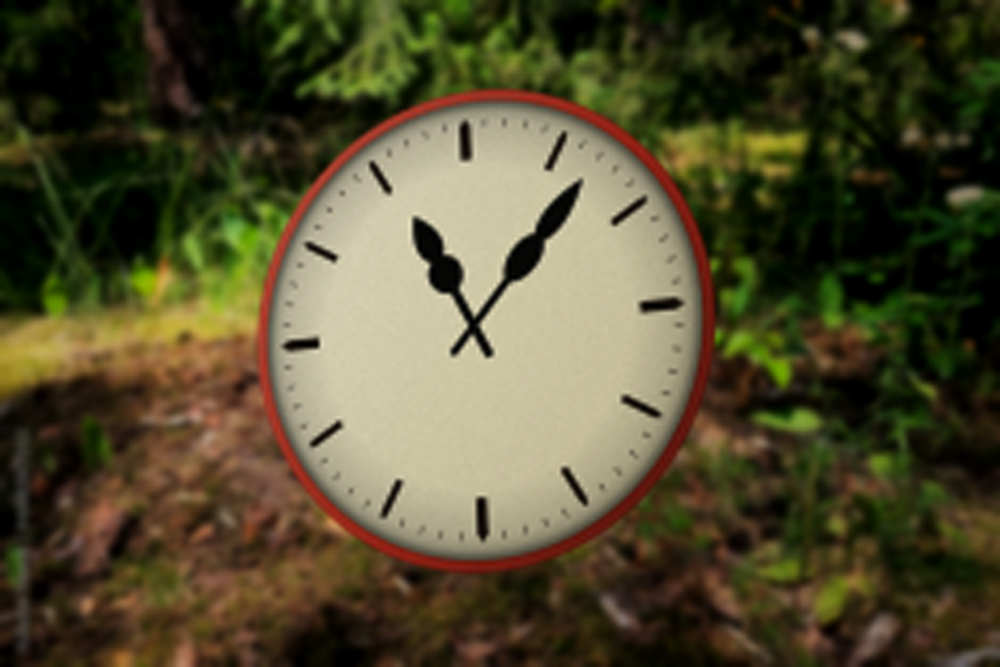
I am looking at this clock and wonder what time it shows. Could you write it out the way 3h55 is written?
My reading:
11h07
